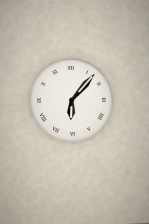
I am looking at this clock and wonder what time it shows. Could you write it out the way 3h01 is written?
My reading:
6h07
